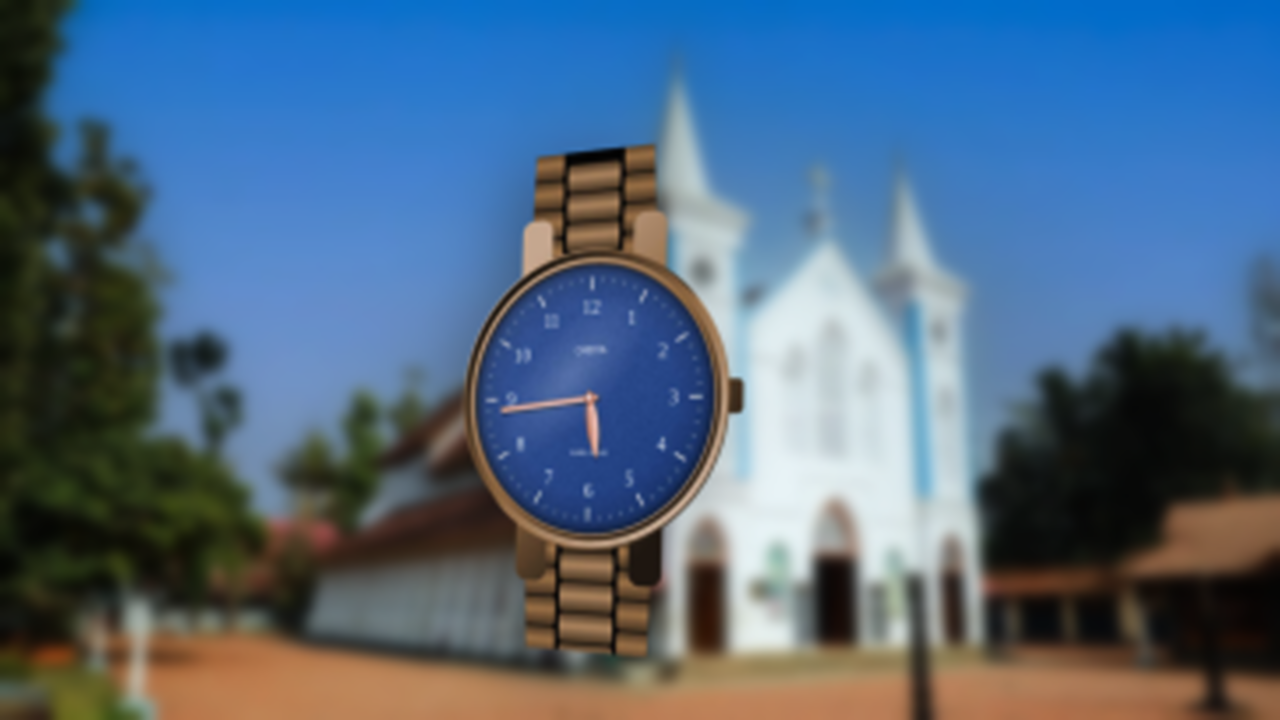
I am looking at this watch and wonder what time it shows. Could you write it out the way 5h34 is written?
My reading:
5h44
